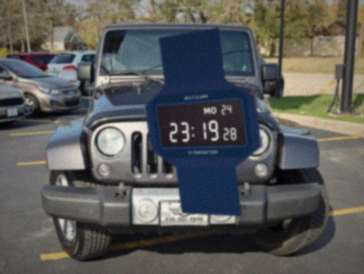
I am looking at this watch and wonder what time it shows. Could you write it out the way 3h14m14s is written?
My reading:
23h19m28s
